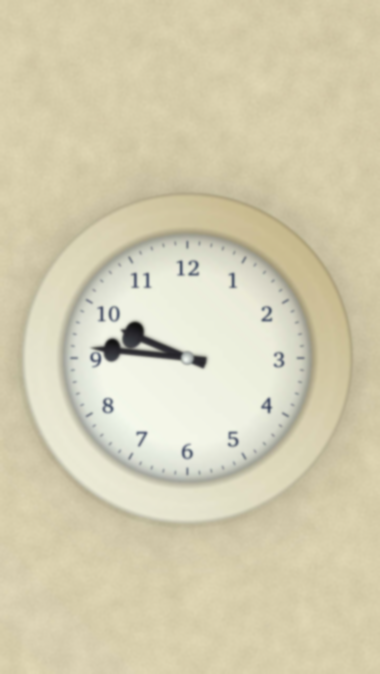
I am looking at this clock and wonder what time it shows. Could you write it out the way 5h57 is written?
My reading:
9h46
